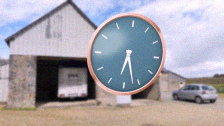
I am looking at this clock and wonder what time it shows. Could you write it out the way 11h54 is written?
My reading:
6h27
